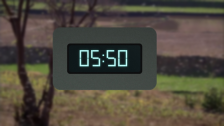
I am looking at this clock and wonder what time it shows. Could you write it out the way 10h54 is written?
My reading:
5h50
